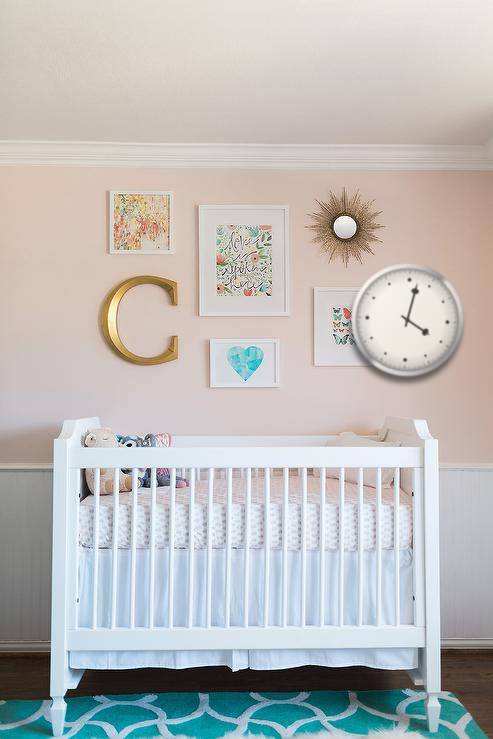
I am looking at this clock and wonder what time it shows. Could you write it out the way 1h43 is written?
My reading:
4h02
